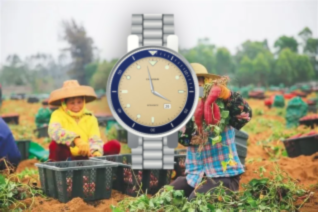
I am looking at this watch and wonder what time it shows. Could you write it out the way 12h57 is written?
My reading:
3h58
